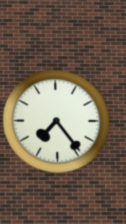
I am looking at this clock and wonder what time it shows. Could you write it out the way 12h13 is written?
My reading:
7h24
